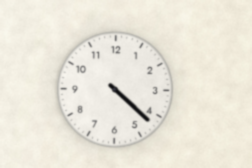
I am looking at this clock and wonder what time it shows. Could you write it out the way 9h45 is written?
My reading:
4h22
